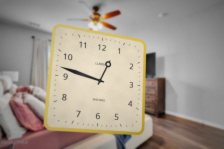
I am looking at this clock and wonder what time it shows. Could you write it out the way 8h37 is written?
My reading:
12h47
